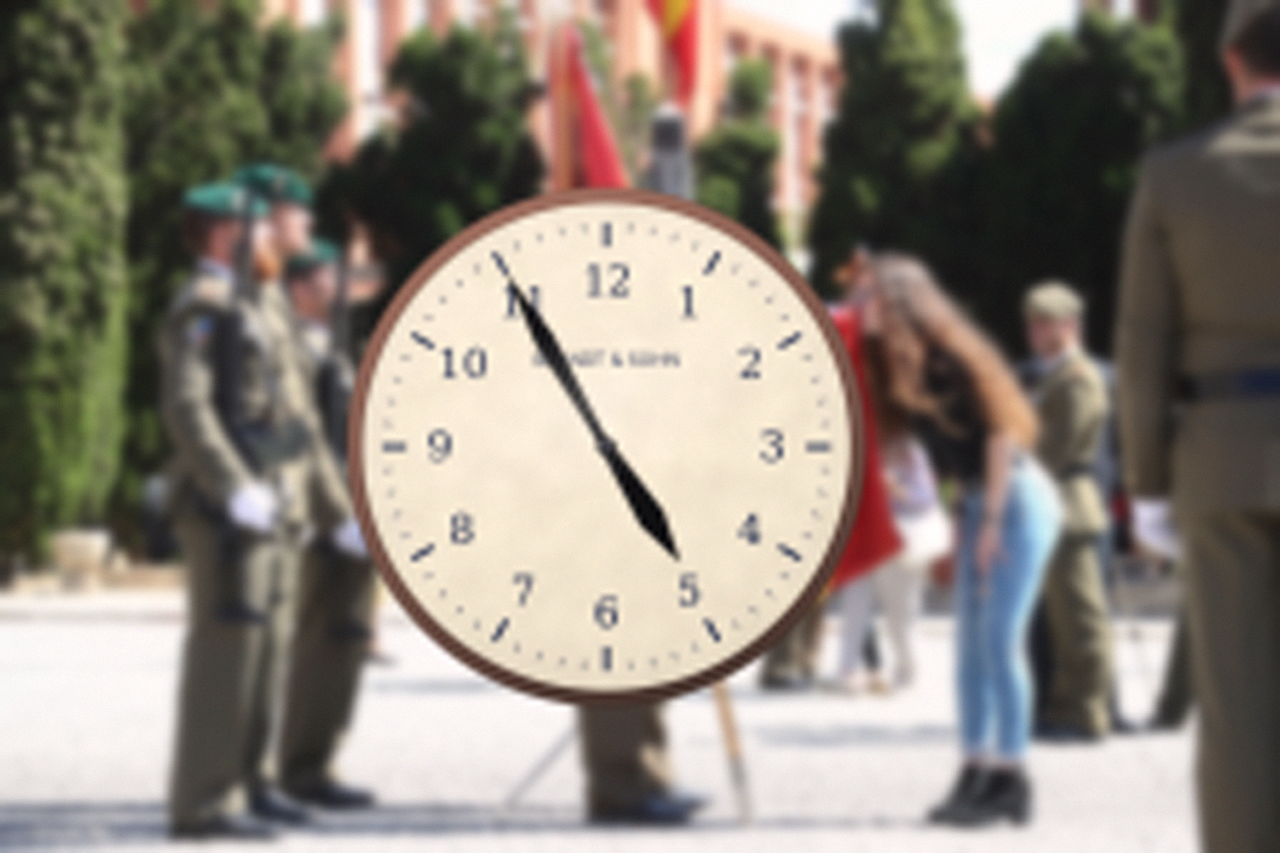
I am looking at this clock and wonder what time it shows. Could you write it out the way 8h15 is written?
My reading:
4h55
